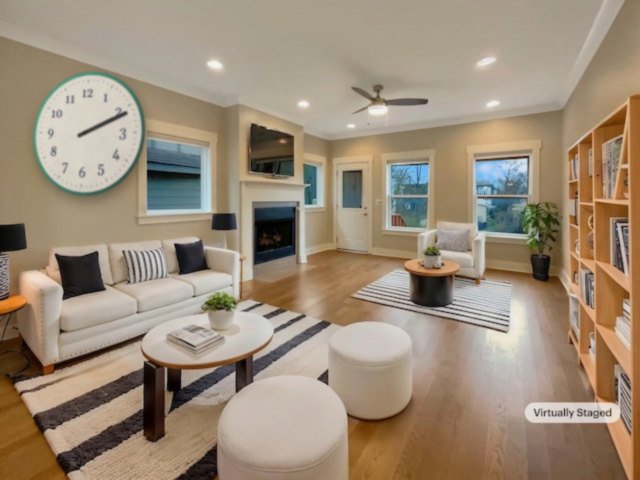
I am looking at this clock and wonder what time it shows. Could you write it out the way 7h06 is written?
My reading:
2h11
